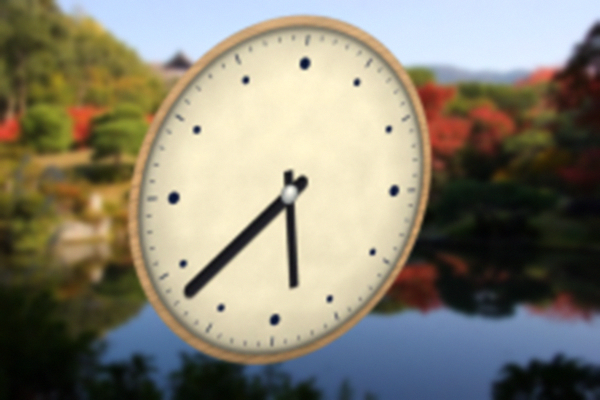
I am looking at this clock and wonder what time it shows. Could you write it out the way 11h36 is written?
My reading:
5h38
